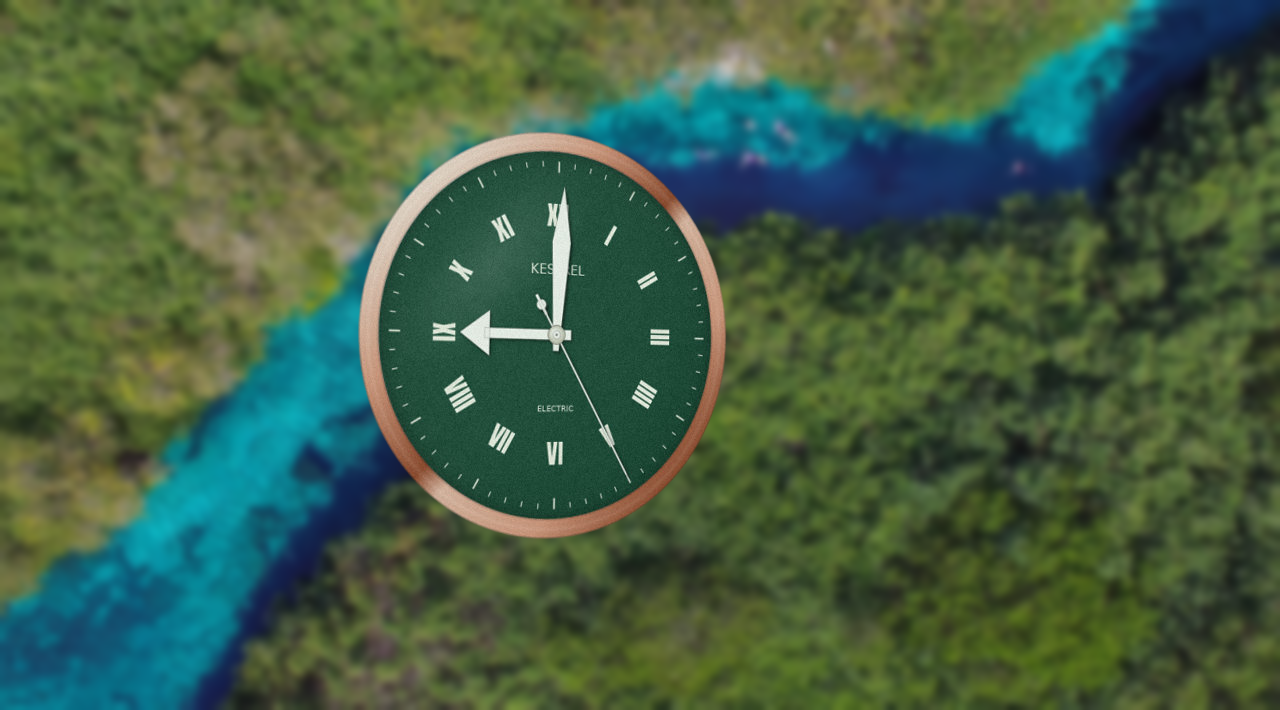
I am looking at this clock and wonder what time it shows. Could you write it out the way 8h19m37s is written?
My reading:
9h00m25s
